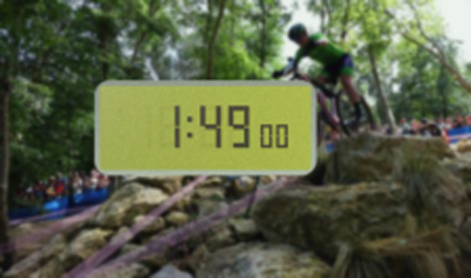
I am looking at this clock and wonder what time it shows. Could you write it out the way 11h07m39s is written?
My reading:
1h49m00s
